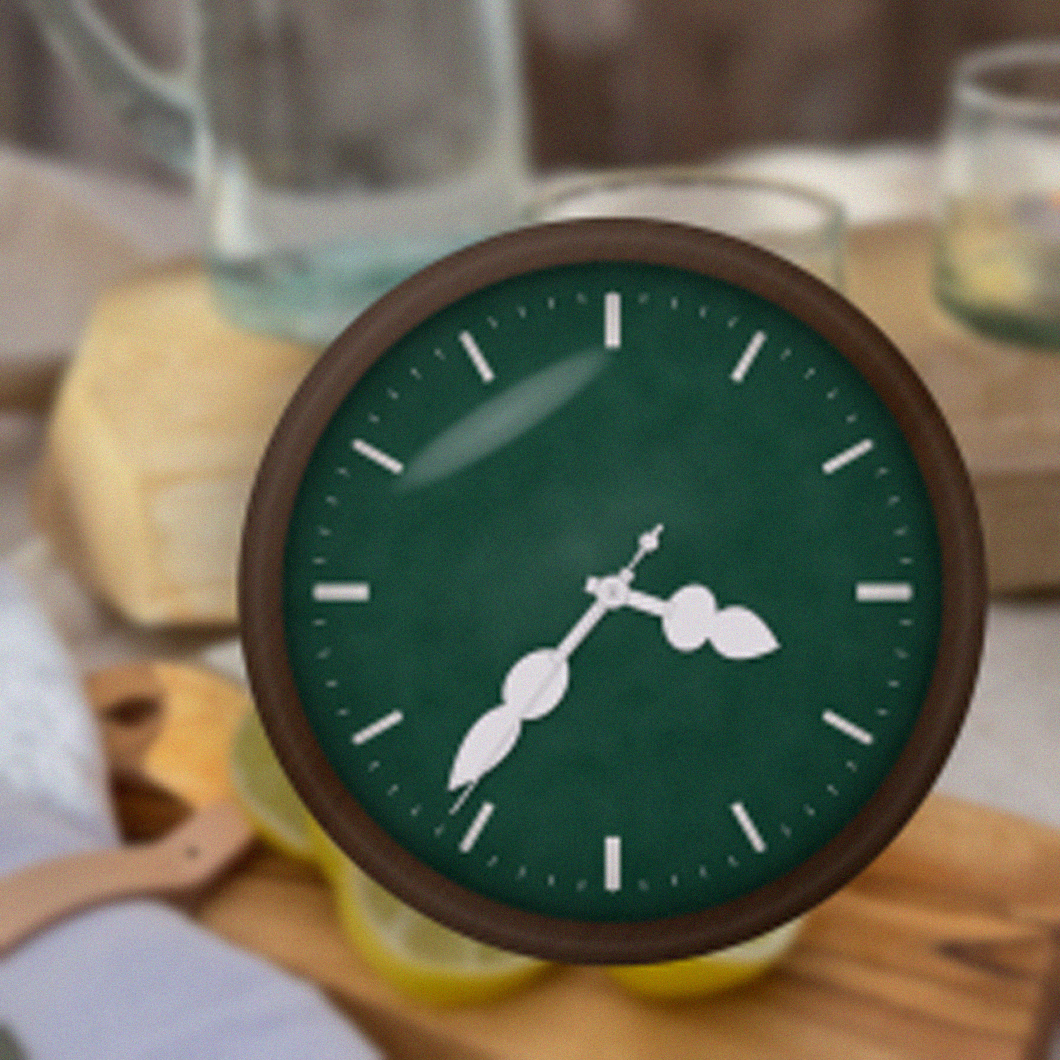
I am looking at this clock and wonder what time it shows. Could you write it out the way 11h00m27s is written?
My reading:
3h36m36s
